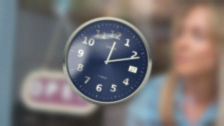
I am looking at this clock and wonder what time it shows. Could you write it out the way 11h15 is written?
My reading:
12h11
